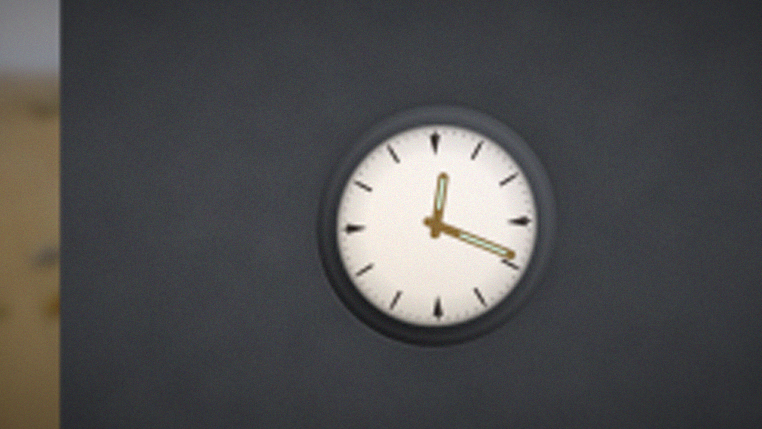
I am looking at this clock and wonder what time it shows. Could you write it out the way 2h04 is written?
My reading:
12h19
